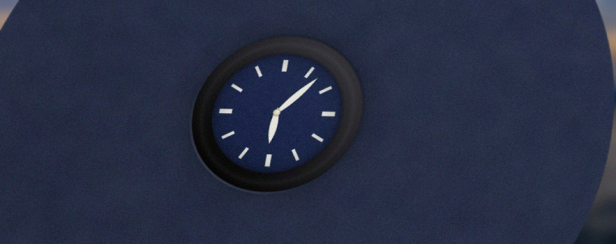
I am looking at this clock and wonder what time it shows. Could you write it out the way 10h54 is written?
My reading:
6h07
